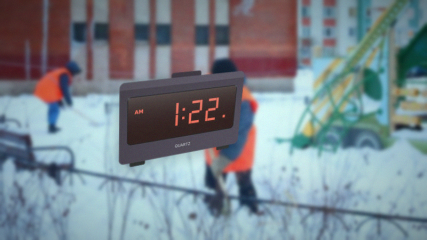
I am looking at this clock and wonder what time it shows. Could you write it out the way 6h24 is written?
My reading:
1h22
